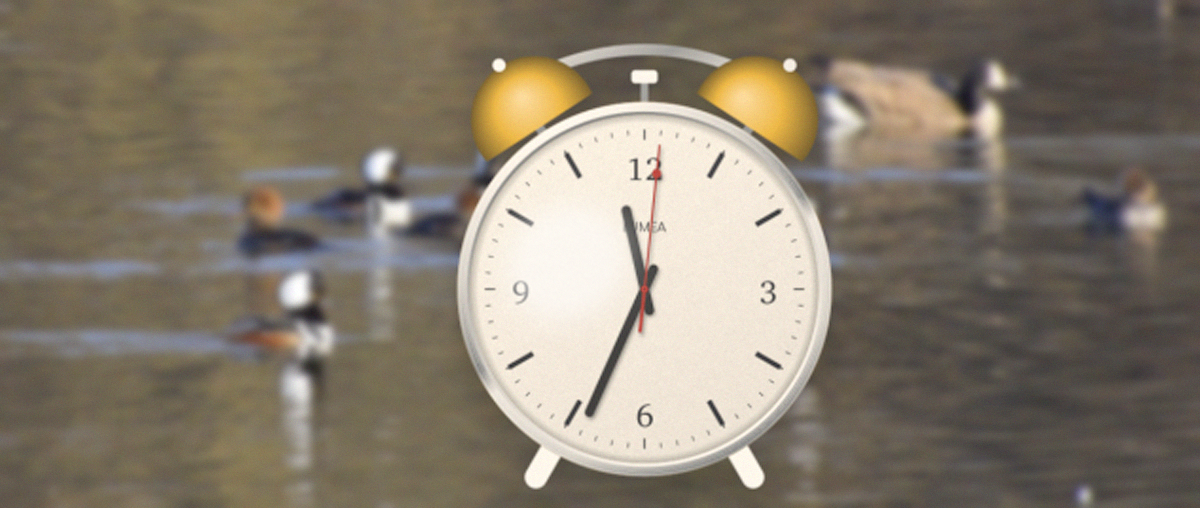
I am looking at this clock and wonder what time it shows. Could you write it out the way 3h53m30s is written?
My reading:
11h34m01s
